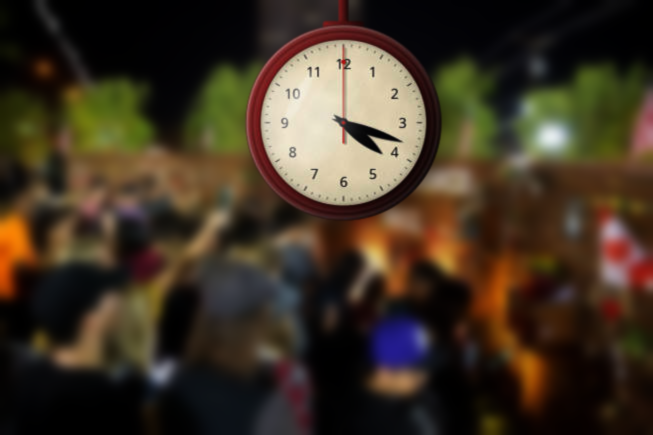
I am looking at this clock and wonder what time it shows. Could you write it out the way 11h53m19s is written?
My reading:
4h18m00s
